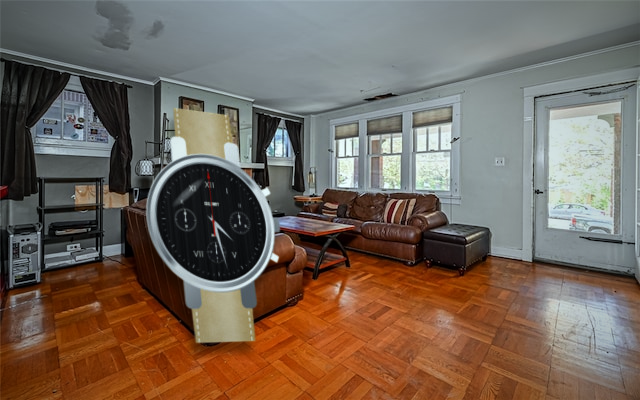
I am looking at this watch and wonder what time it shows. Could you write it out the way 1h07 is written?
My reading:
4h28
